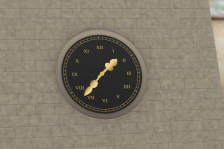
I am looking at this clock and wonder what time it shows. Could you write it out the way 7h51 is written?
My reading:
1h37
